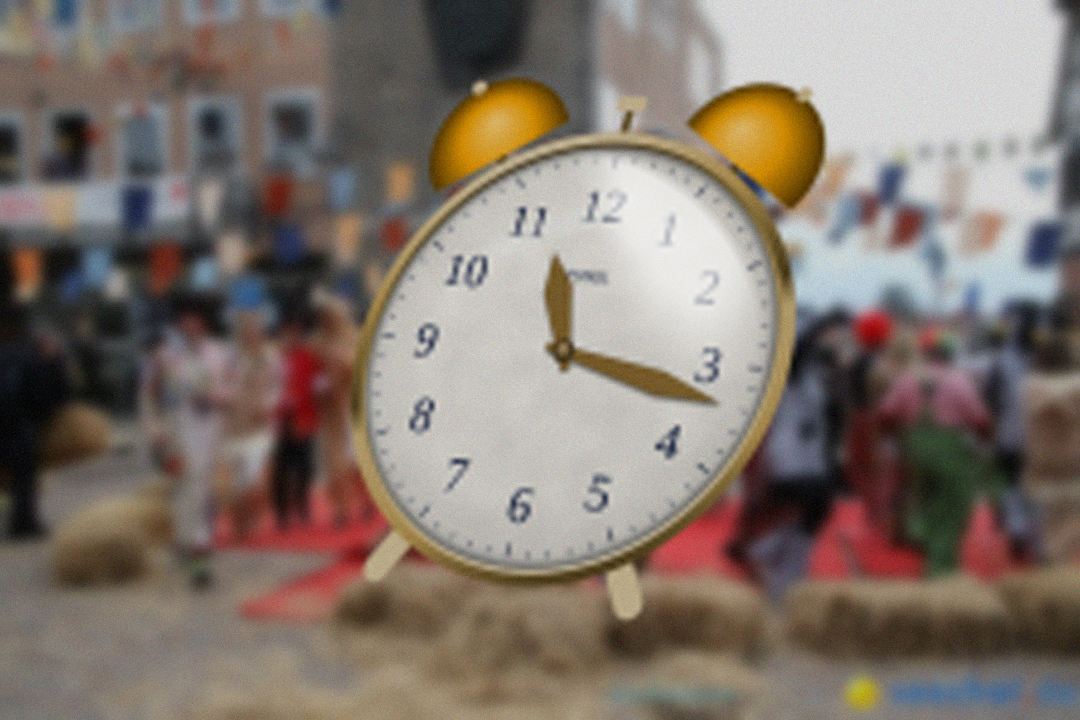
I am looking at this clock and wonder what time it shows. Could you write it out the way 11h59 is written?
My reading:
11h17
